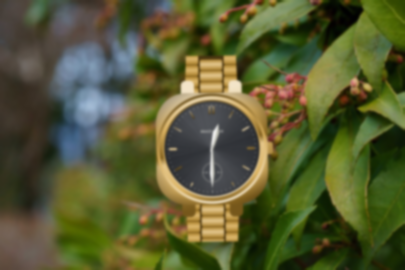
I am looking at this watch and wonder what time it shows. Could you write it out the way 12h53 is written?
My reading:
12h30
